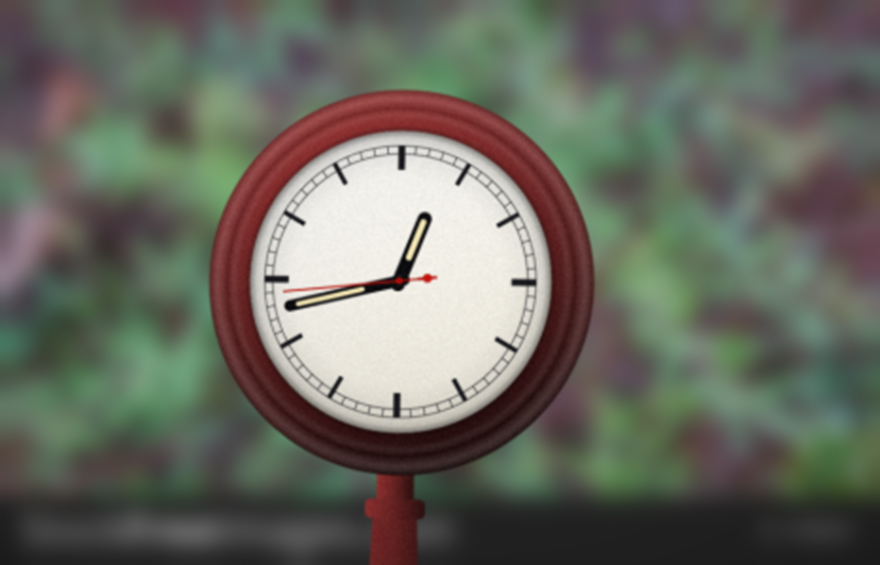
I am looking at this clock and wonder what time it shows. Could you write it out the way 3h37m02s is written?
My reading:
12h42m44s
